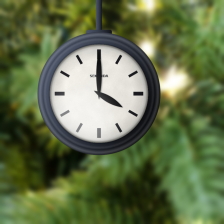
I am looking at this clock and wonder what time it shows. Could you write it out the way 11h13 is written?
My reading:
4h00
